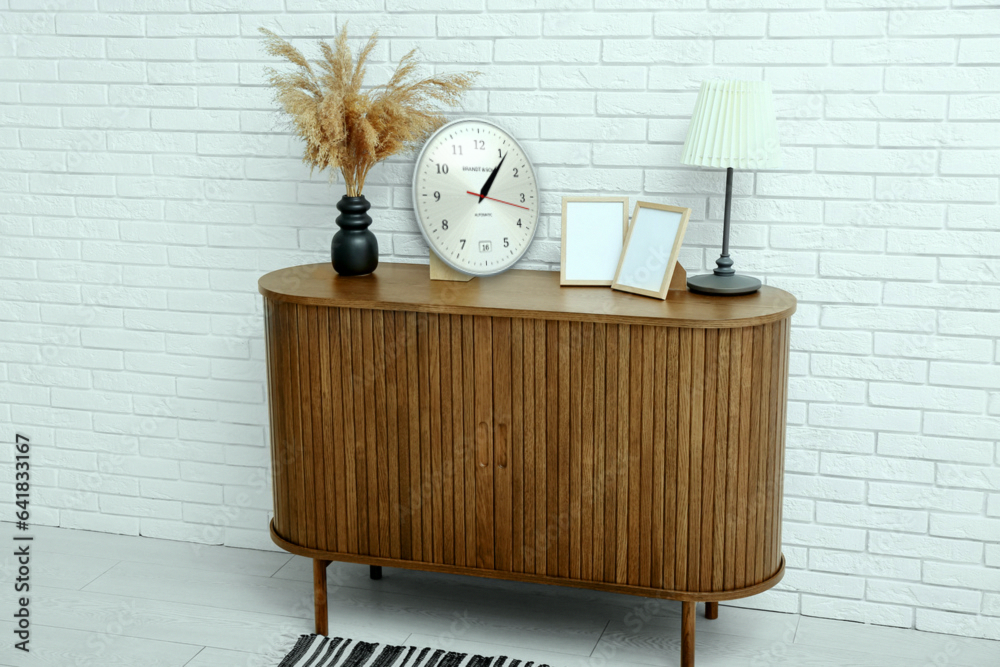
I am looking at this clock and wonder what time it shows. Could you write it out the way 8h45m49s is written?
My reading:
1h06m17s
